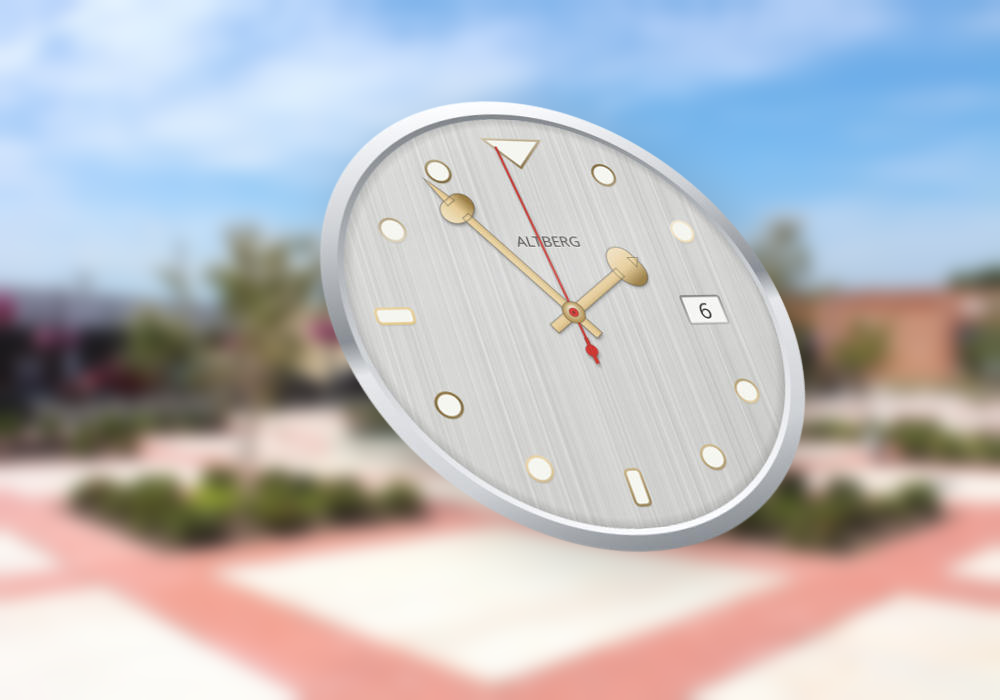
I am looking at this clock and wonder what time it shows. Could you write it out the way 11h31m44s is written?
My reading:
1h53m59s
